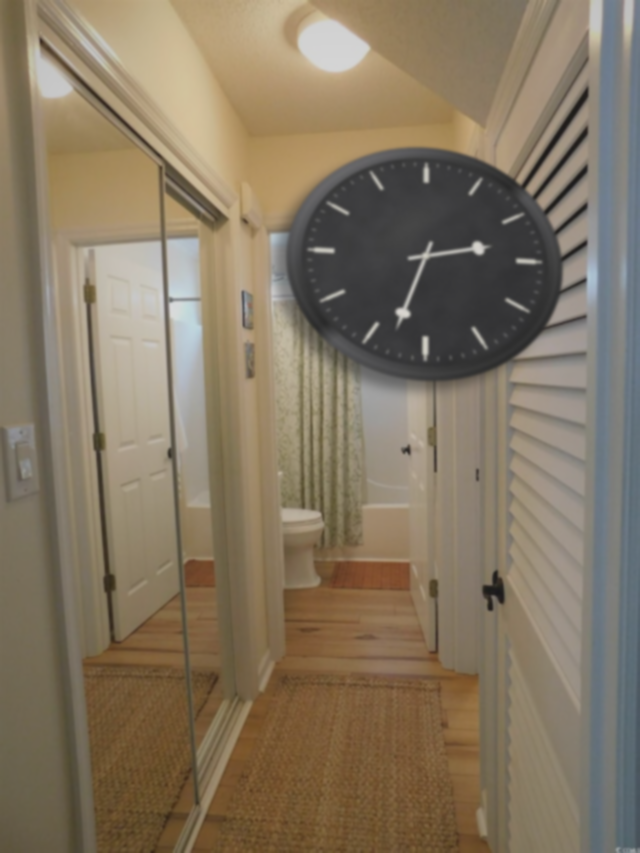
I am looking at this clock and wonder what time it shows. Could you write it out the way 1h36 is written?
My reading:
2h33
